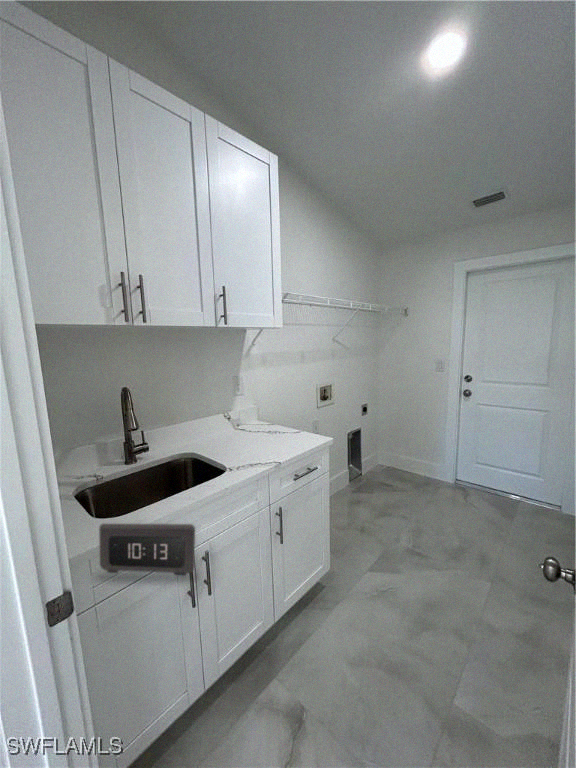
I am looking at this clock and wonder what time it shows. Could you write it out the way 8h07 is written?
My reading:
10h13
